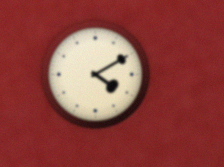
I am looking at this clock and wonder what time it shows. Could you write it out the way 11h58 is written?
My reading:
4h10
